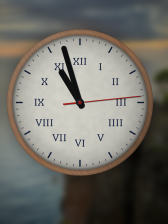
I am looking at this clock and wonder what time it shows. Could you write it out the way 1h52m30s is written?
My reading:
10h57m14s
